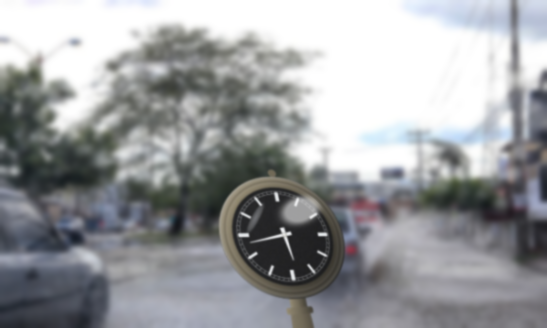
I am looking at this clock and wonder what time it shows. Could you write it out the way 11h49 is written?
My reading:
5h43
